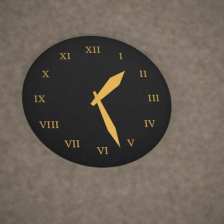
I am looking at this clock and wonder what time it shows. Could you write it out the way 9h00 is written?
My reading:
1h27
